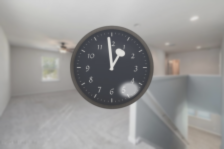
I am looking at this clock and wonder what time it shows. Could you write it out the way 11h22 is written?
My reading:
12h59
